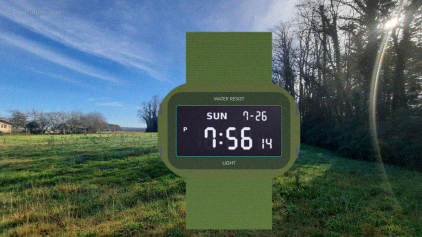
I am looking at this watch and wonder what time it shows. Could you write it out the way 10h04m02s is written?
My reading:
7h56m14s
